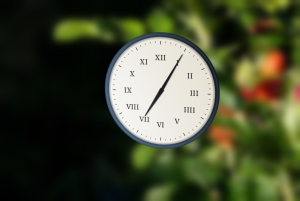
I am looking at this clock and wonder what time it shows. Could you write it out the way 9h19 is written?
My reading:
7h05
